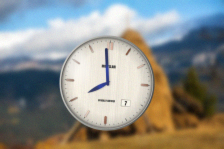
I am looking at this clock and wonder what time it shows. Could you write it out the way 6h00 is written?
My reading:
7h59
